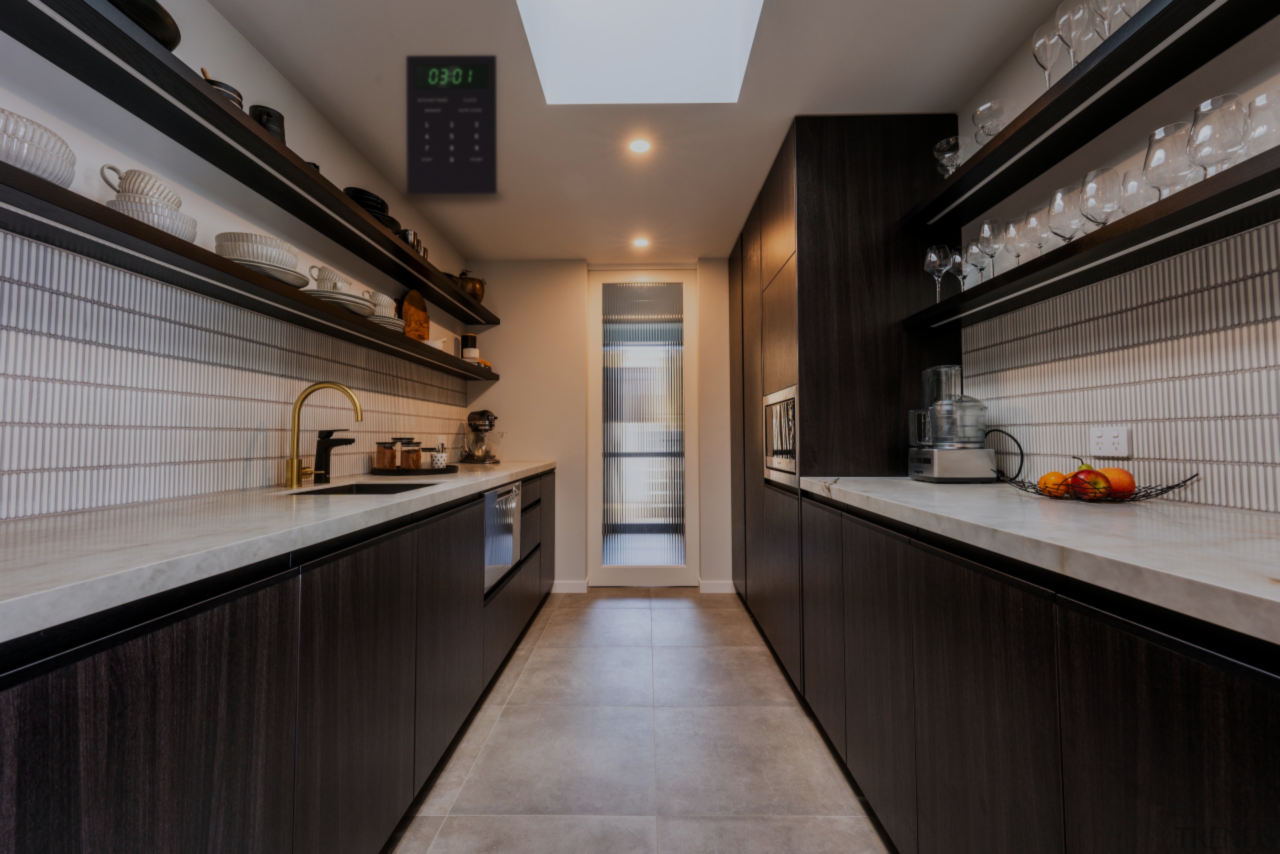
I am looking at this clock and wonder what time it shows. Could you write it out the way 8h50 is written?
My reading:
3h01
